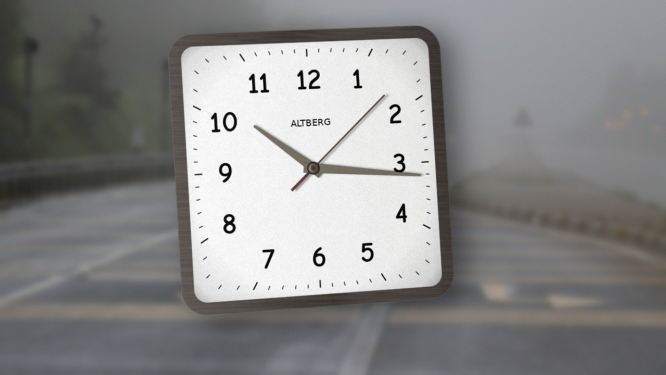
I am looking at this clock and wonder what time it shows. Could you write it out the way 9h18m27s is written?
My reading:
10h16m08s
